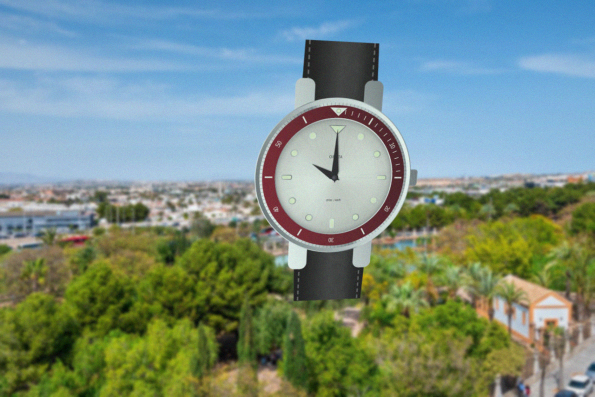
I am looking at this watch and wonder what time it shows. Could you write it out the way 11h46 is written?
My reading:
10h00
